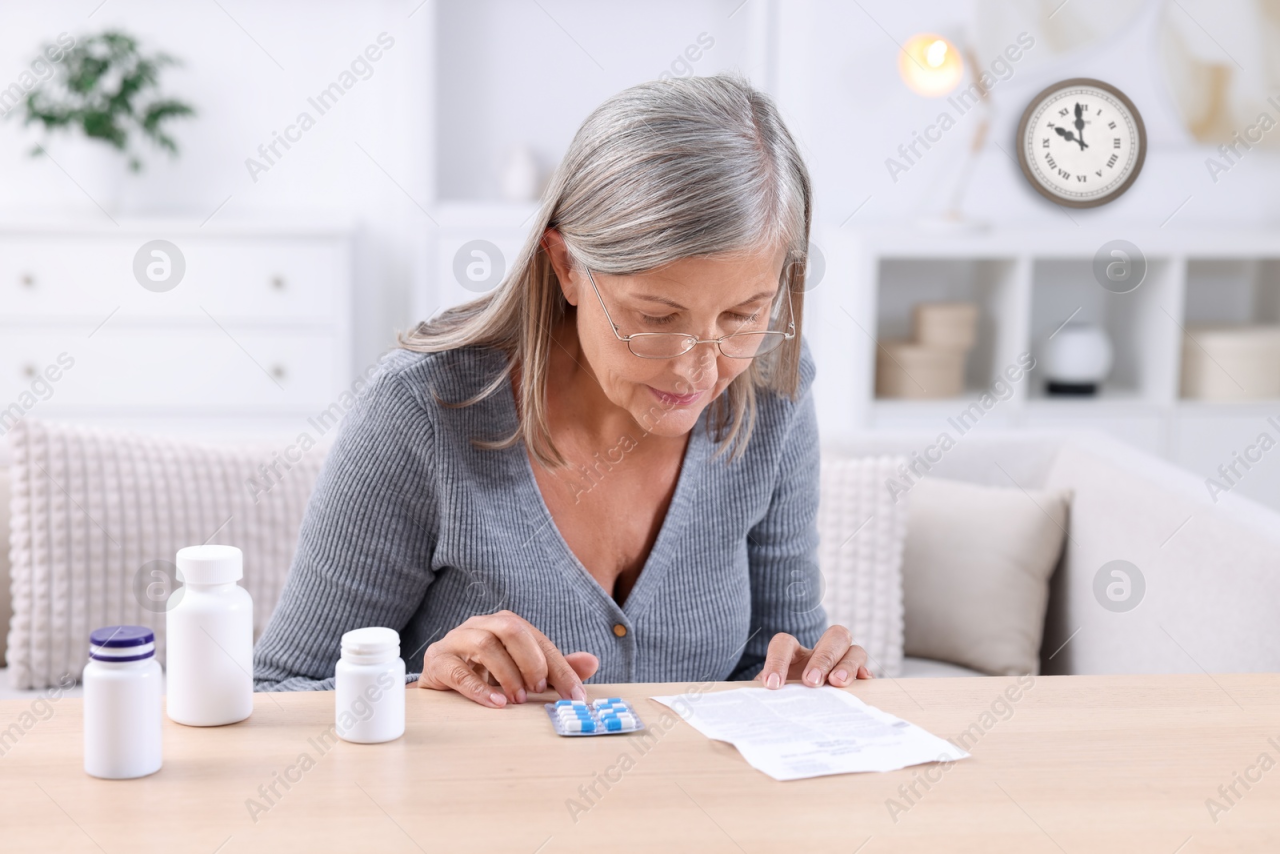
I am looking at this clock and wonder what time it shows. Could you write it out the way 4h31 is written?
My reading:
9h59
